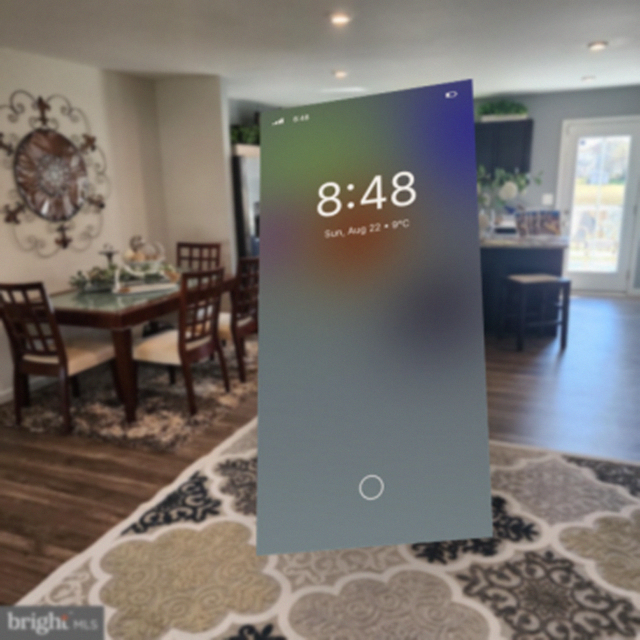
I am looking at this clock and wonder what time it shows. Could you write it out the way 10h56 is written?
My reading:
8h48
